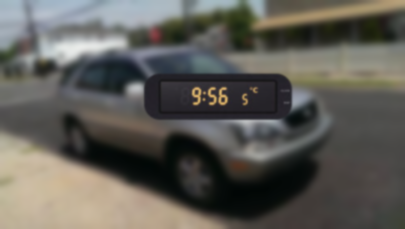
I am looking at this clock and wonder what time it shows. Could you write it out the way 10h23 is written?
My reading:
9h56
